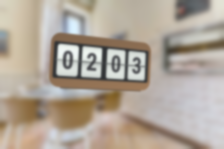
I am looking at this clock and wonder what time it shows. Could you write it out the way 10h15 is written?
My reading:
2h03
